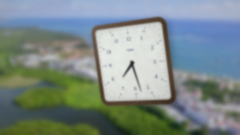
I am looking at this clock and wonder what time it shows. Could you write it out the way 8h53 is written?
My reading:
7h28
